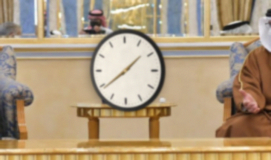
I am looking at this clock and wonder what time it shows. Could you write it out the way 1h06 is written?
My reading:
1h39
